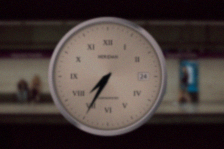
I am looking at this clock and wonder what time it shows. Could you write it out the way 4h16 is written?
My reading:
7h35
